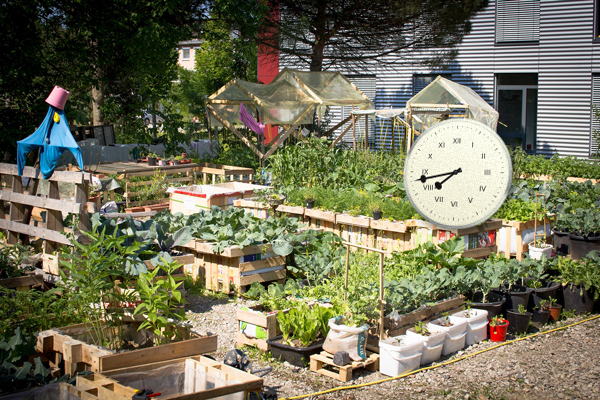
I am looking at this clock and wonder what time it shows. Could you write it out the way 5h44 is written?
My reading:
7h43
